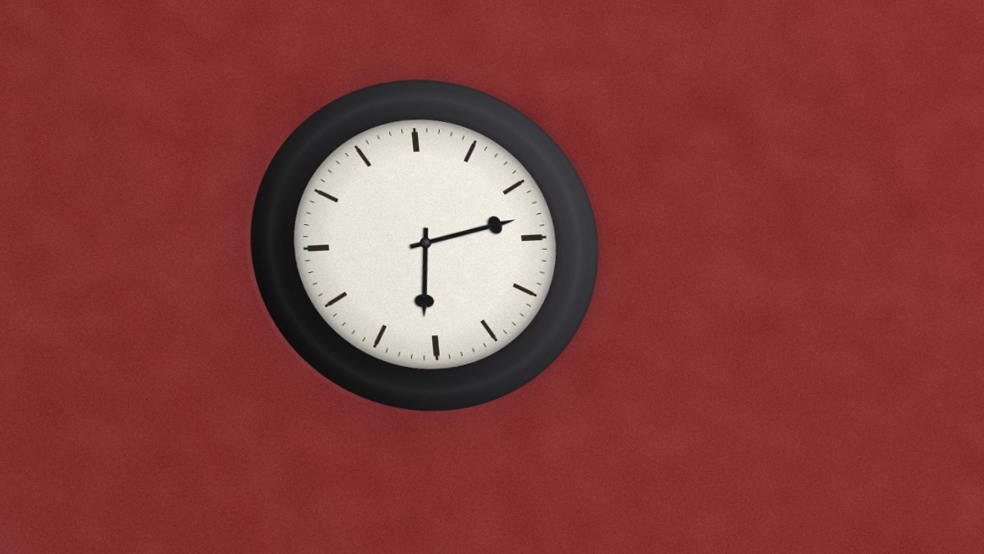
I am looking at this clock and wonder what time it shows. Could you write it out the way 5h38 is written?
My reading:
6h13
